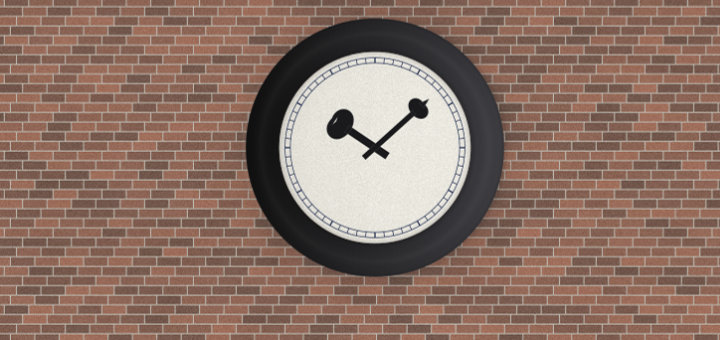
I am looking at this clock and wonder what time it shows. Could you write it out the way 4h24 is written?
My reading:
10h08
